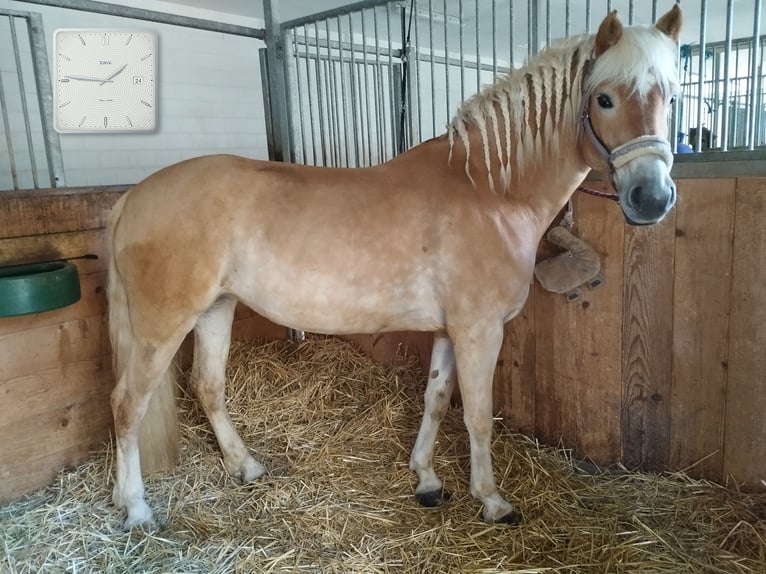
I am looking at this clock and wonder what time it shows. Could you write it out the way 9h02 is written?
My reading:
1h46
